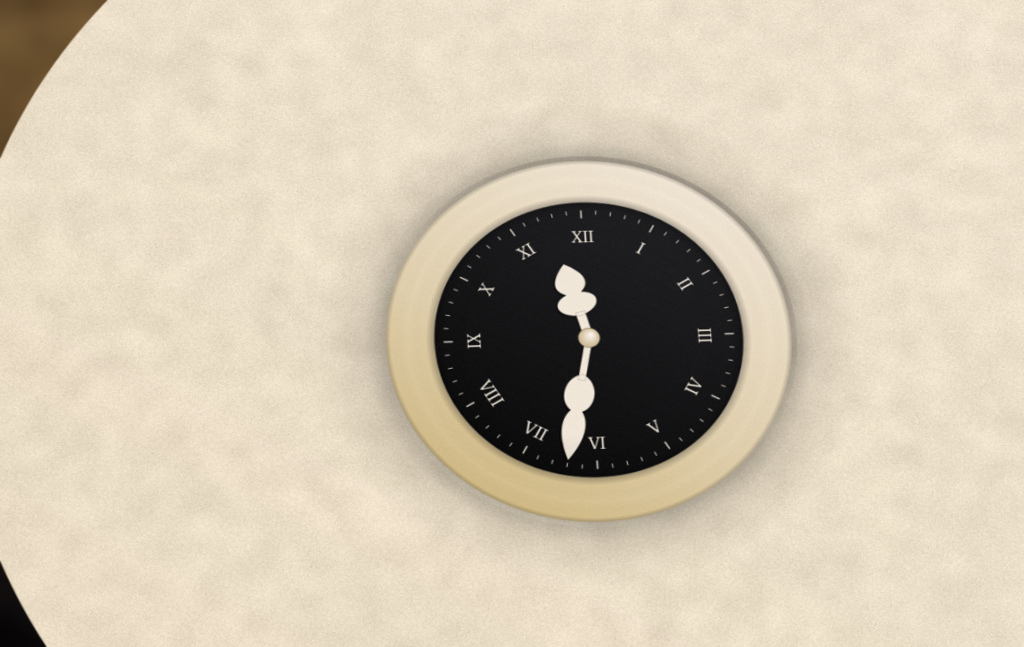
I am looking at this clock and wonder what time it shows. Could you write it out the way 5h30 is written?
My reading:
11h32
